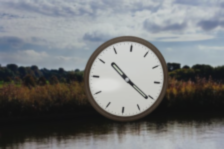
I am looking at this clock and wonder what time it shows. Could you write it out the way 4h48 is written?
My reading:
10h21
